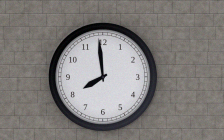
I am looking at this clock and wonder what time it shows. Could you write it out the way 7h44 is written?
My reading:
7h59
